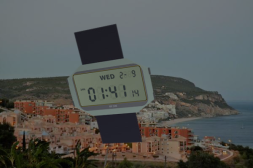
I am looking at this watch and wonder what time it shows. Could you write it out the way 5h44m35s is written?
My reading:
1h41m14s
